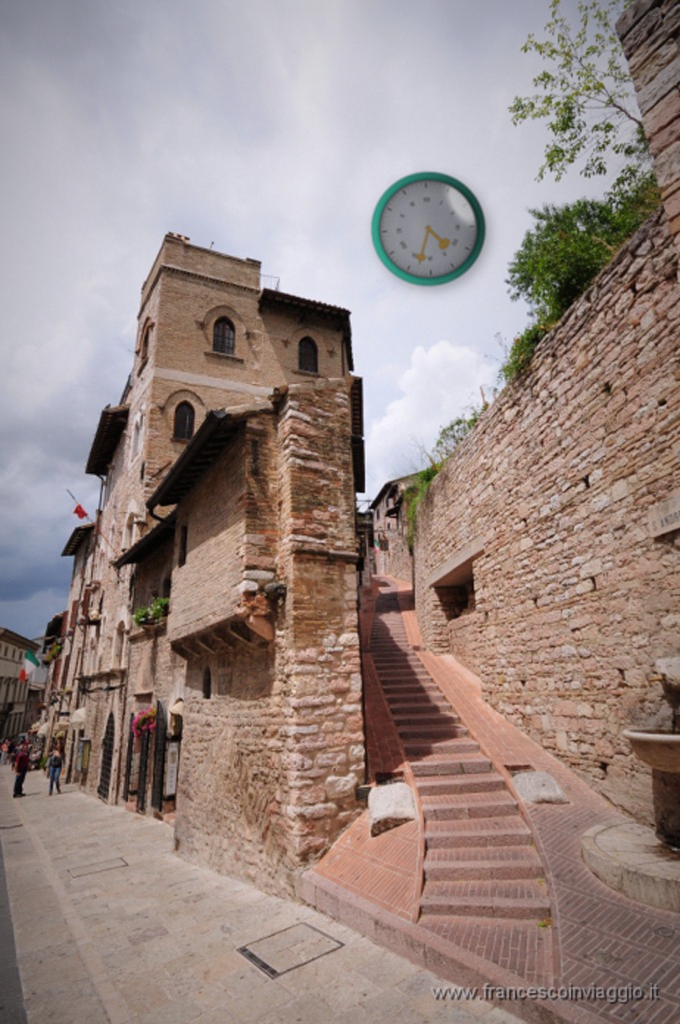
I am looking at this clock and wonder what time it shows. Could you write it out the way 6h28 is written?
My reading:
4h33
